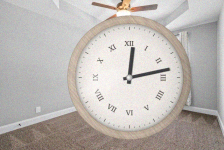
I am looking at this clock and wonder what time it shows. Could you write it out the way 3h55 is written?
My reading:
12h13
